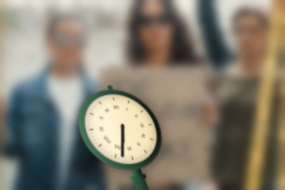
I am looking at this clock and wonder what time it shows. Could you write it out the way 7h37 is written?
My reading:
6h33
